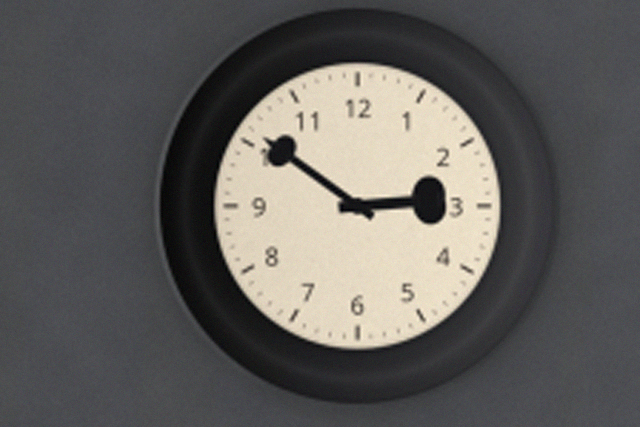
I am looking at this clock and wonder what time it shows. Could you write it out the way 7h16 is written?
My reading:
2h51
